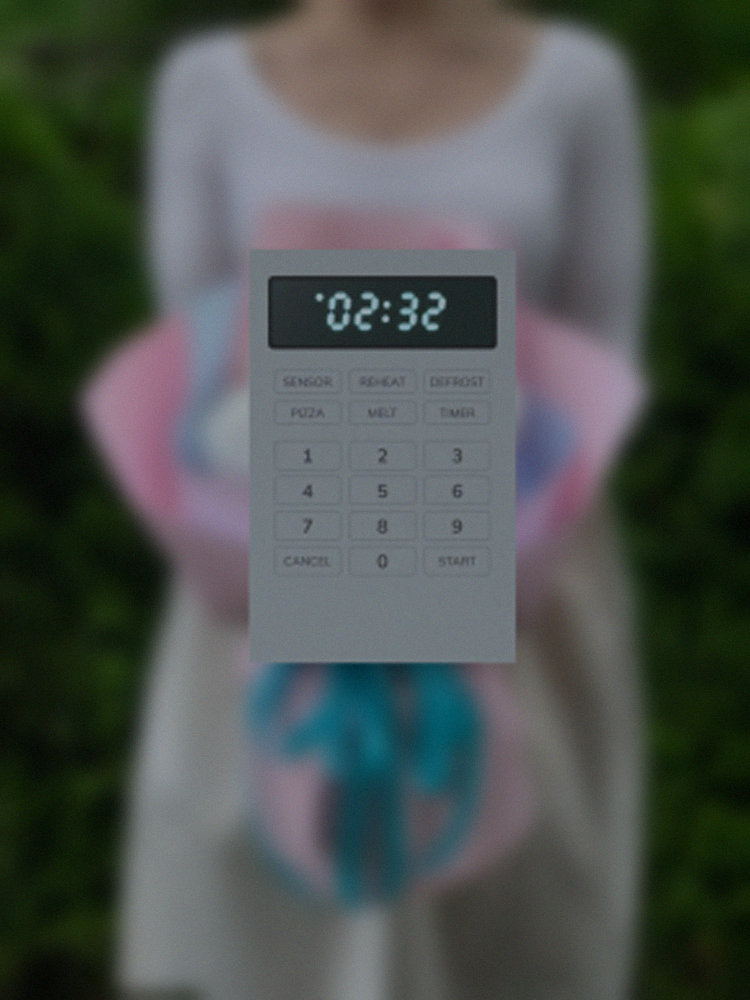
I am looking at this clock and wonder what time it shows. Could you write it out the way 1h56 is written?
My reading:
2h32
